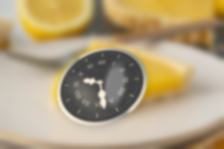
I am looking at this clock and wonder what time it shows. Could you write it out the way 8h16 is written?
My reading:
9h28
